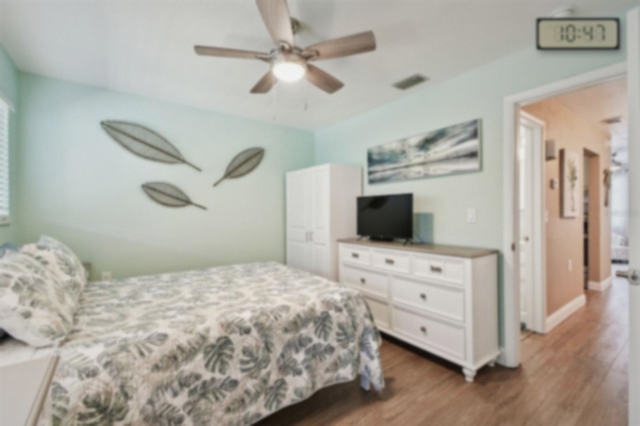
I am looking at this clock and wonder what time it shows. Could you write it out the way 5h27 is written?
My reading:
10h47
